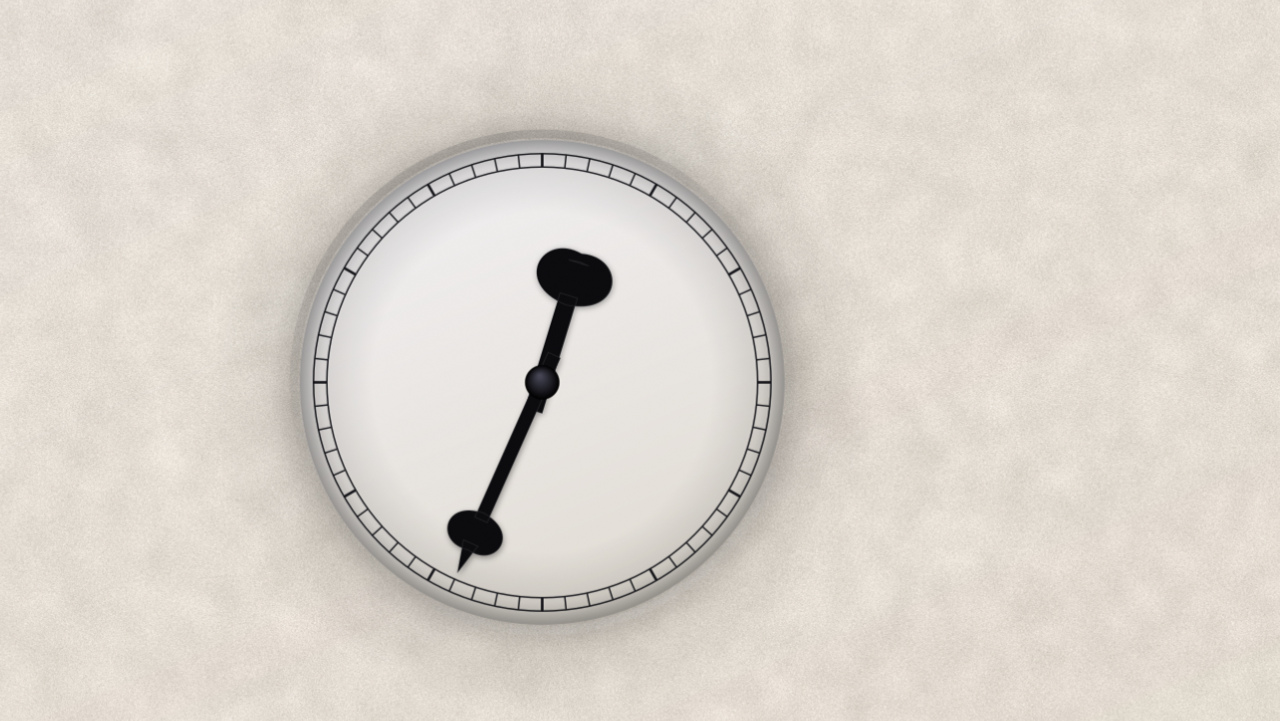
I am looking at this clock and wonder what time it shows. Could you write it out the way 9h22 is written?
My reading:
12h34
